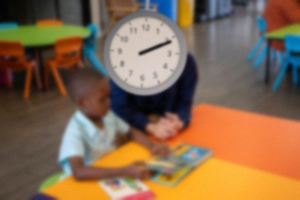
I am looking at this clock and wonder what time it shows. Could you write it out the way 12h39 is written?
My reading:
2h11
